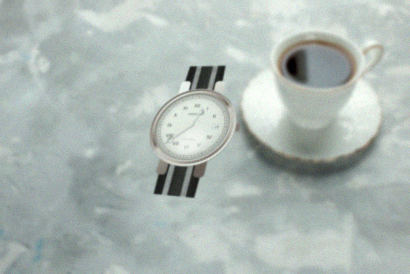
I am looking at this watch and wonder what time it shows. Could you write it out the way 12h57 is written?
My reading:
12h38
